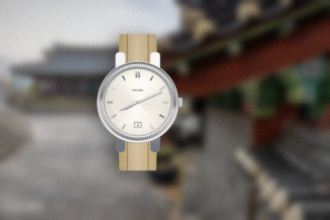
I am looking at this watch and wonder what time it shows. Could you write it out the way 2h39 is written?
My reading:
8h11
